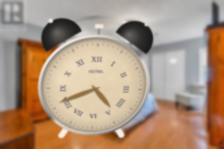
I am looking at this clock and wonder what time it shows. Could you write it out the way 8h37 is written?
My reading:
4h41
